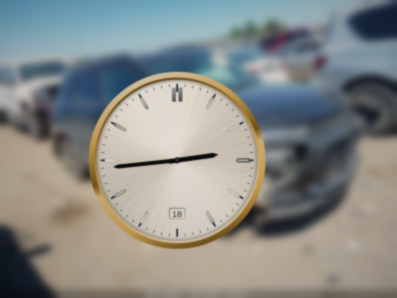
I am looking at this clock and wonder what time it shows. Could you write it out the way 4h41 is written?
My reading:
2h44
